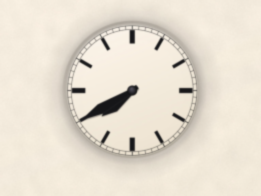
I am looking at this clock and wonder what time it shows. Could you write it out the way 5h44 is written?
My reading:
7h40
